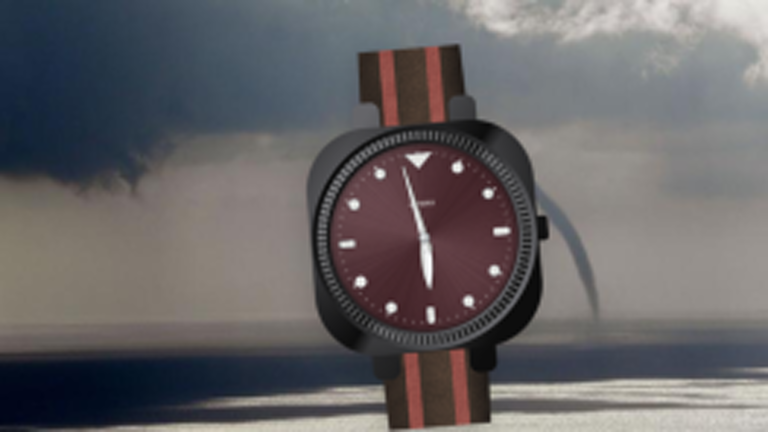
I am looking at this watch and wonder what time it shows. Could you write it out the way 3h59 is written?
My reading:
5h58
